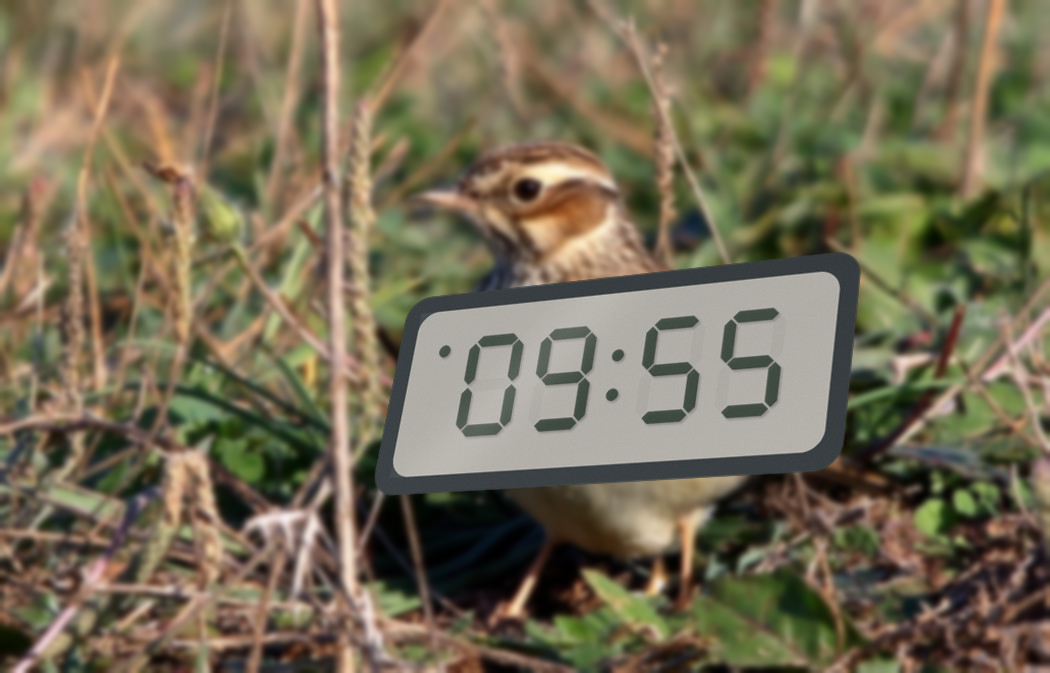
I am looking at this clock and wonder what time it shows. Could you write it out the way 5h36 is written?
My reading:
9h55
